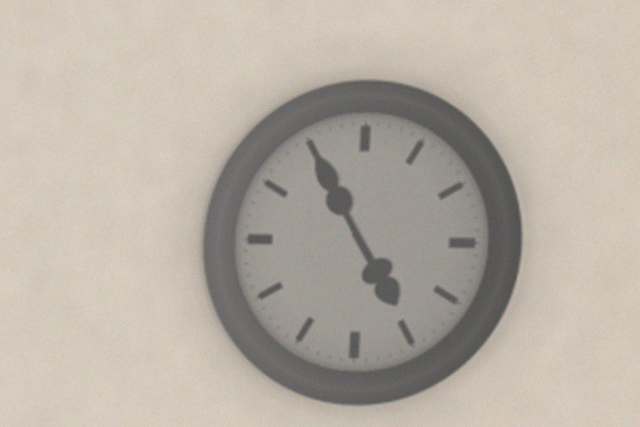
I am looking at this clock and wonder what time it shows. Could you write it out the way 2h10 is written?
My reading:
4h55
